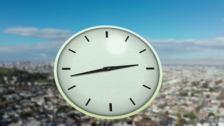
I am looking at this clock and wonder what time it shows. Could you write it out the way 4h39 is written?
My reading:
2h43
